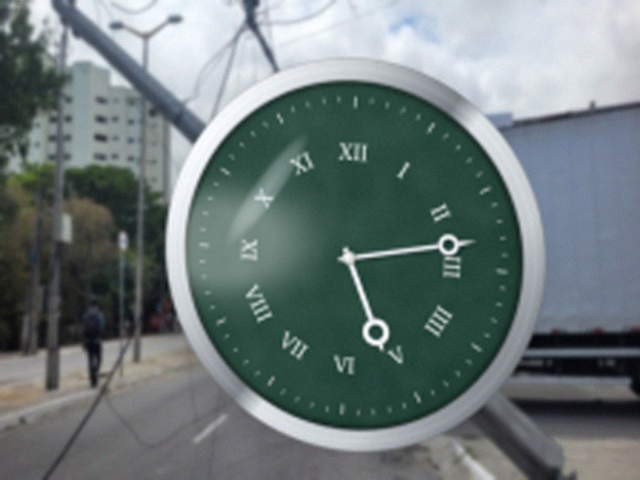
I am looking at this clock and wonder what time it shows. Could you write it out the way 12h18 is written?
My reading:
5h13
